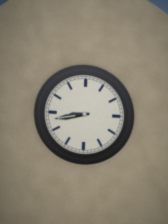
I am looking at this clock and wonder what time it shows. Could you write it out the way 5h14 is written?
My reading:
8h43
